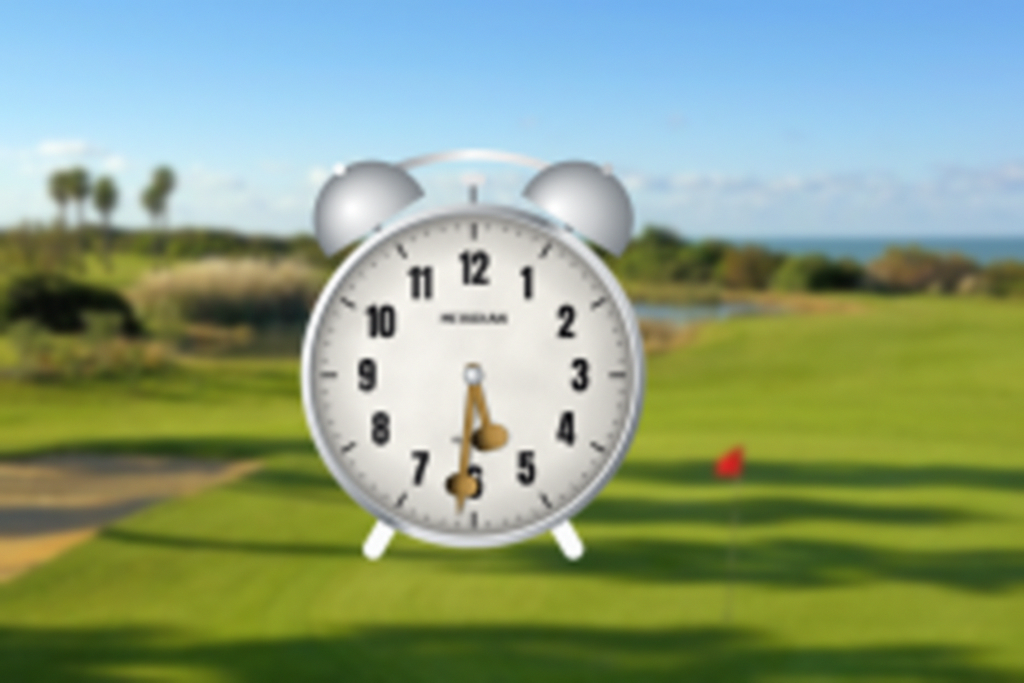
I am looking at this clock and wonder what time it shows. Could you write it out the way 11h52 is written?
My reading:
5h31
